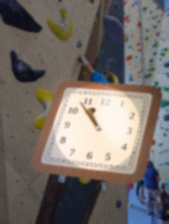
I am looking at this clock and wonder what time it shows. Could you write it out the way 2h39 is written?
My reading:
10h53
